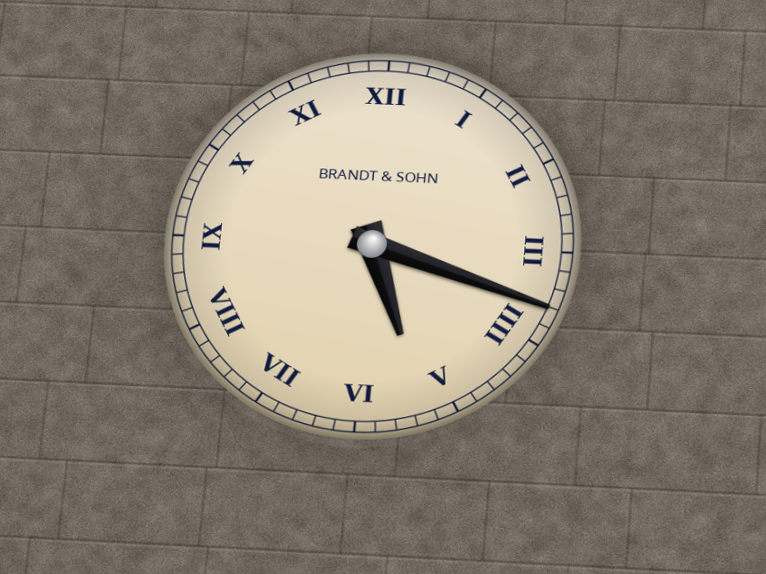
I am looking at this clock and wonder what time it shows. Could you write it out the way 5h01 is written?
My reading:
5h18
